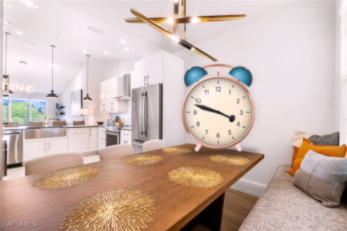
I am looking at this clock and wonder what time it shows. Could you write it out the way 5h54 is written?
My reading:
3h48
